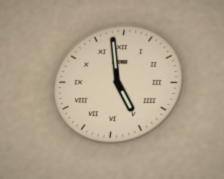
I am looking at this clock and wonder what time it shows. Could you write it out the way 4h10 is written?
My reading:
4h58
